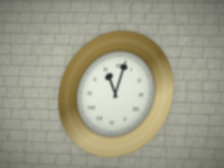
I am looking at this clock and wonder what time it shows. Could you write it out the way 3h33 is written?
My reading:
11h02
